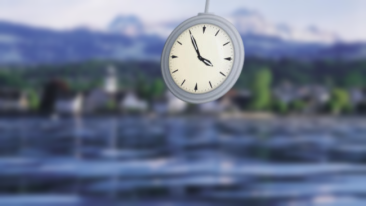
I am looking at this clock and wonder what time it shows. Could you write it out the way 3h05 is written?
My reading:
3h55
